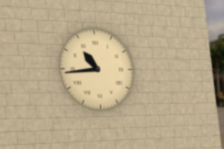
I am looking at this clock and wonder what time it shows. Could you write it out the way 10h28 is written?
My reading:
10h44
